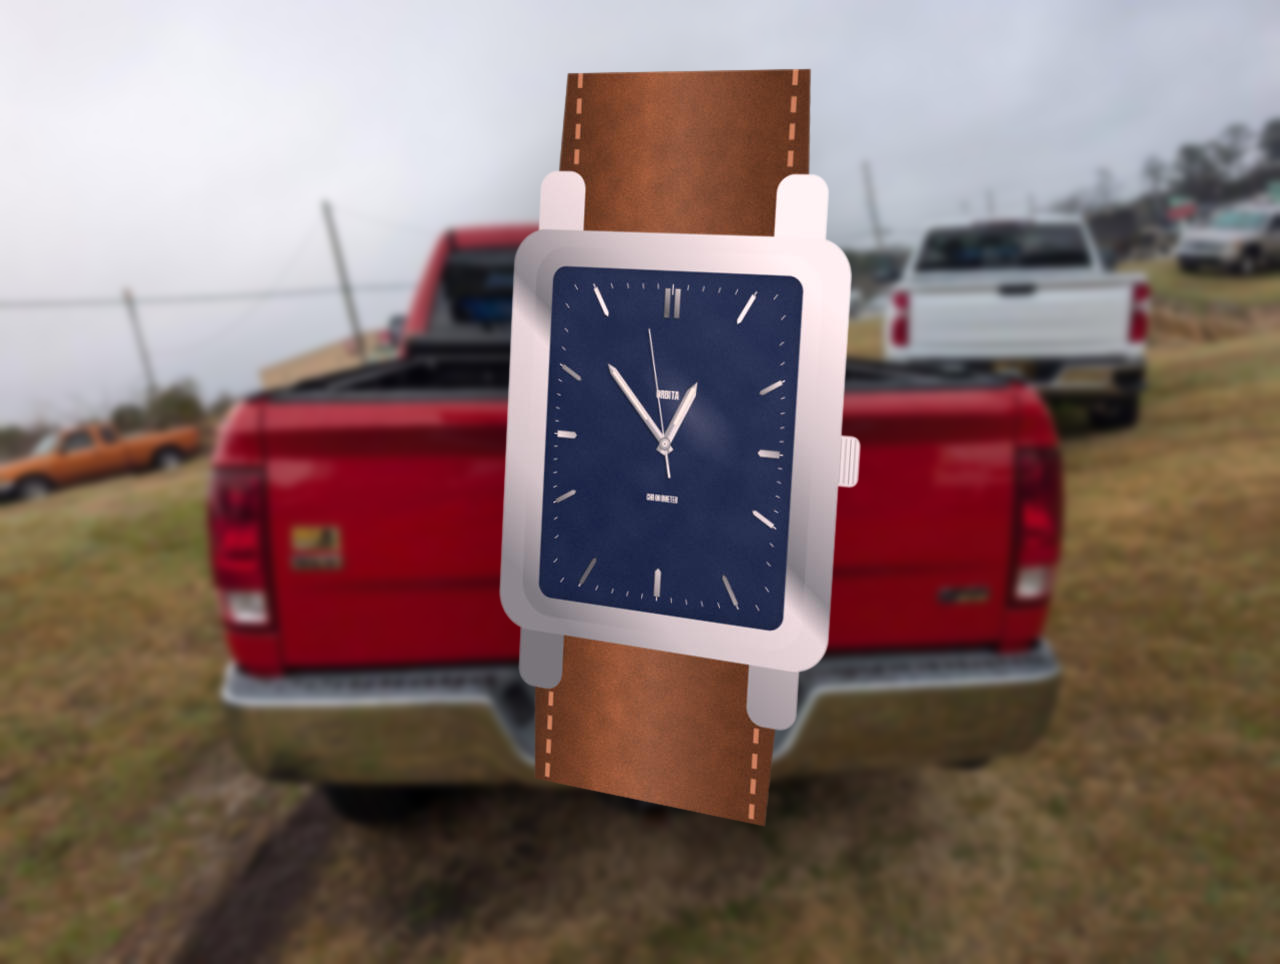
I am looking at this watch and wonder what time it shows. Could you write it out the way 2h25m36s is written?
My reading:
12h52m58s
